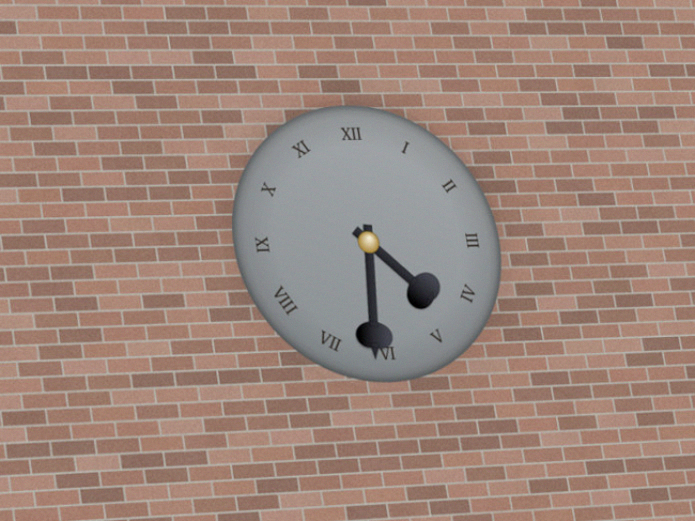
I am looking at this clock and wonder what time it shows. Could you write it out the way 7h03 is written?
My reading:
4h31
